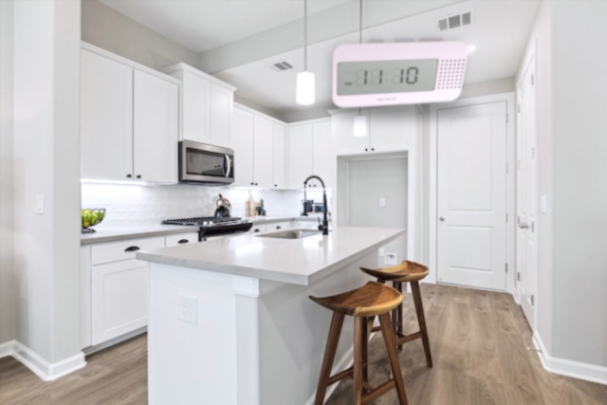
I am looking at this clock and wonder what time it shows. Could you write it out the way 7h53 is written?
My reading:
11h10
